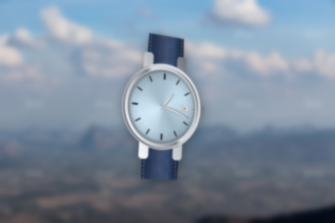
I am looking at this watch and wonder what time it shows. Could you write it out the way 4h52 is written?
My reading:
1h18
